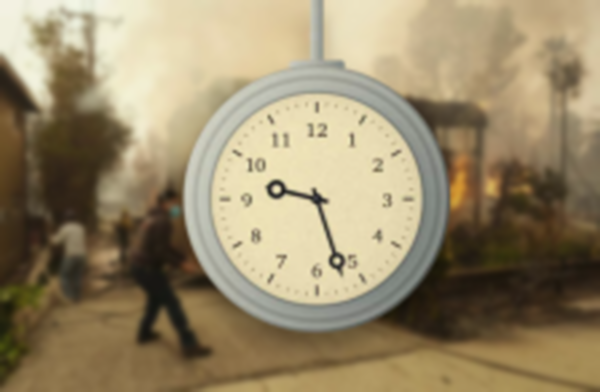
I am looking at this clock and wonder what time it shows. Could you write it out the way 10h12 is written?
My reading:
9h27
